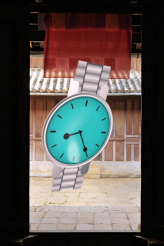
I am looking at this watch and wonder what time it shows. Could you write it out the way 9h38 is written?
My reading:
8h25
